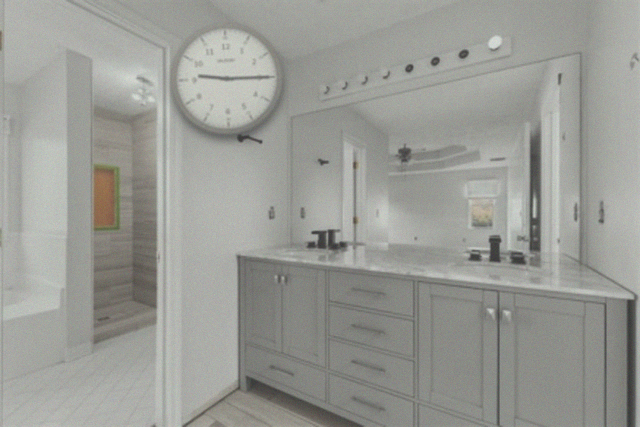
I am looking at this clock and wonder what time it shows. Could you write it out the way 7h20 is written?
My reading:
9h15
